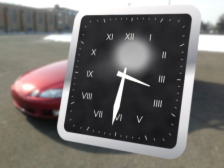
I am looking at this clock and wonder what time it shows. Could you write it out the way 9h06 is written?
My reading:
3h31
